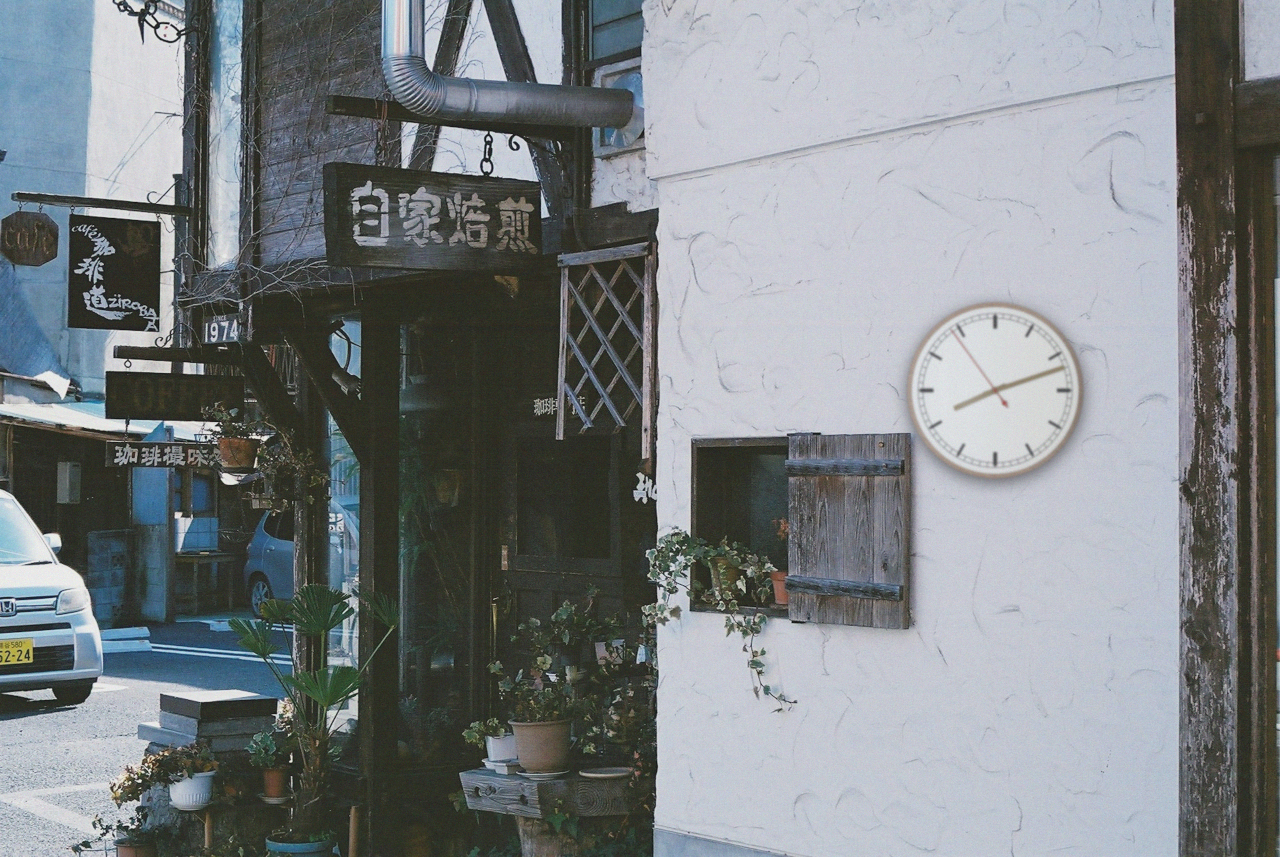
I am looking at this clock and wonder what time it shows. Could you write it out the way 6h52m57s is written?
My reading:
8h11m54s
